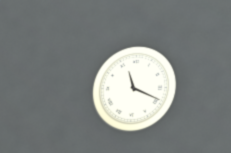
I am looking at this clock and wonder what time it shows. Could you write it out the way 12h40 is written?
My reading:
11h19
